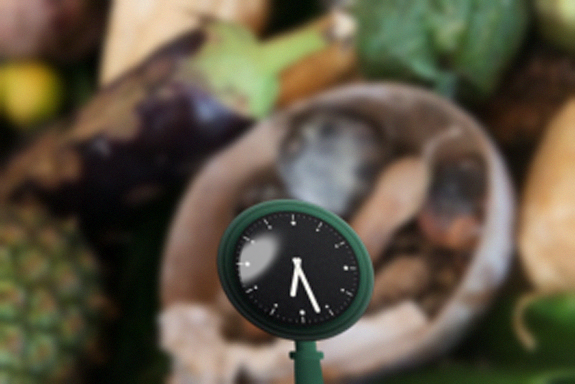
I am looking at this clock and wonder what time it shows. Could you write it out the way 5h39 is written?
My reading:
6h27
